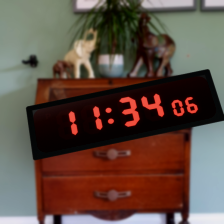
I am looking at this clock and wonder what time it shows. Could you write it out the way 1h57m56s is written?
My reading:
11h34m06s
